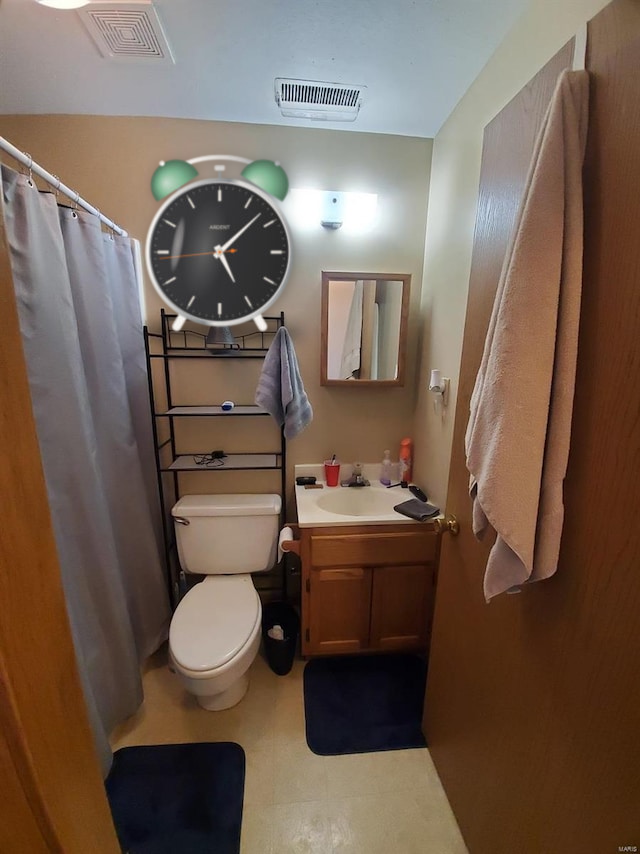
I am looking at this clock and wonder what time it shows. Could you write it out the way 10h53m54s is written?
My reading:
5h07m44s
